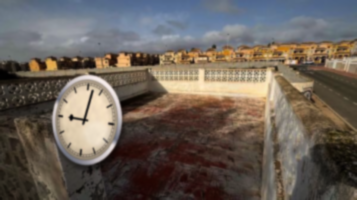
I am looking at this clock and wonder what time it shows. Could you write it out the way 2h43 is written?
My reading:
9h02
